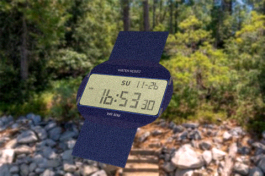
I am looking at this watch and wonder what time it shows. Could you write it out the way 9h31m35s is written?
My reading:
16h53m30s
